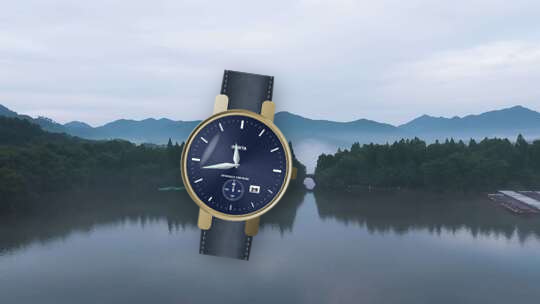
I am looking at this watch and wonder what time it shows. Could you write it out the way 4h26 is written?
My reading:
11h43
